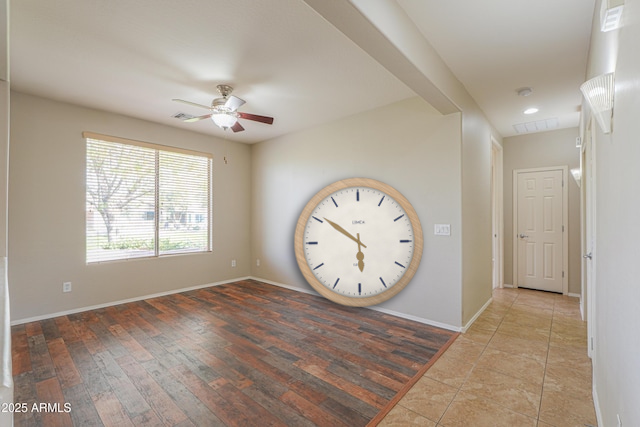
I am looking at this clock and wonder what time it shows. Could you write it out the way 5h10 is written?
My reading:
5h51
